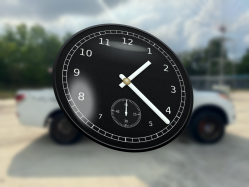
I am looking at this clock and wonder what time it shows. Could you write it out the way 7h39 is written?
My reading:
1h22
